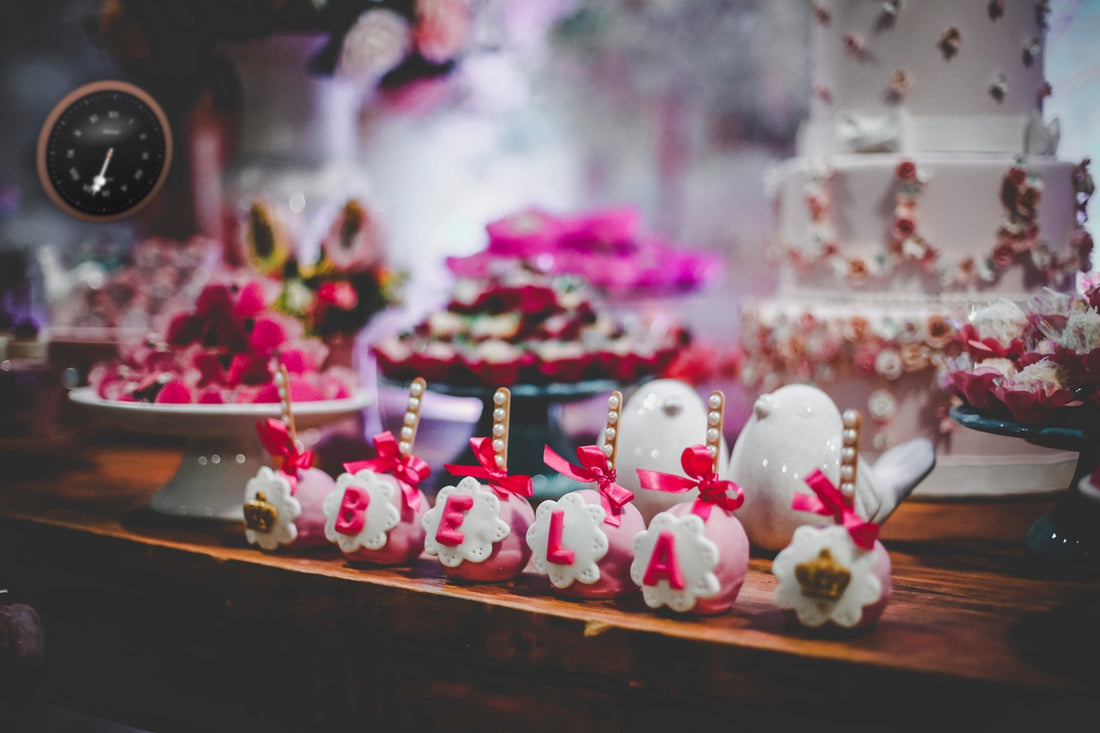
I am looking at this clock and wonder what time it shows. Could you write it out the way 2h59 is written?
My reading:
6h33
